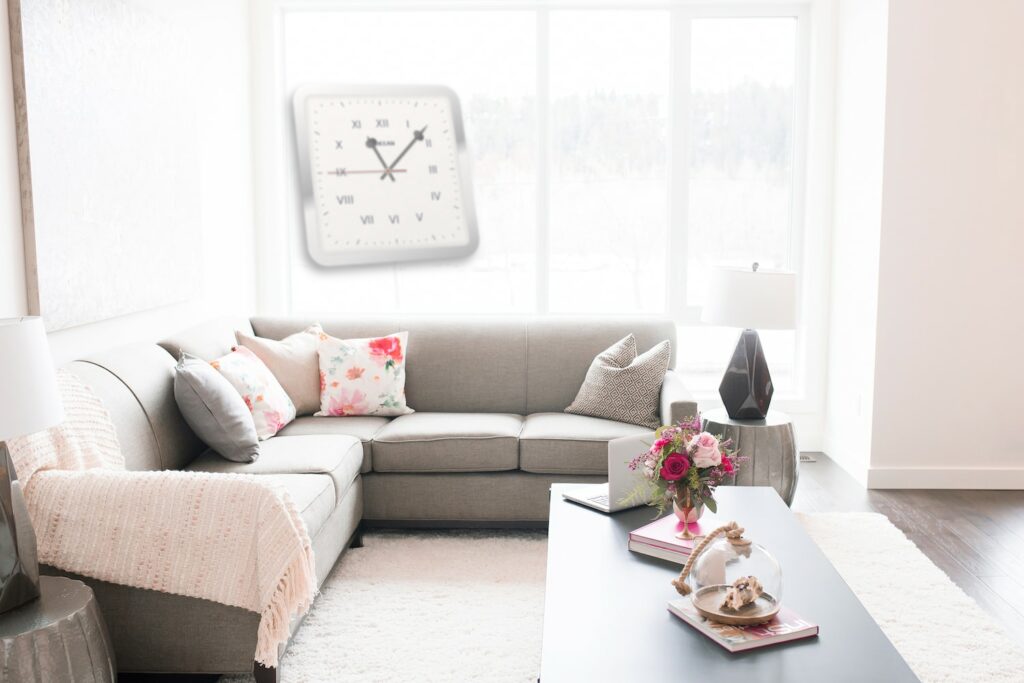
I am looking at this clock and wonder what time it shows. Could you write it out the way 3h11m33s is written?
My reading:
11h07m45s
